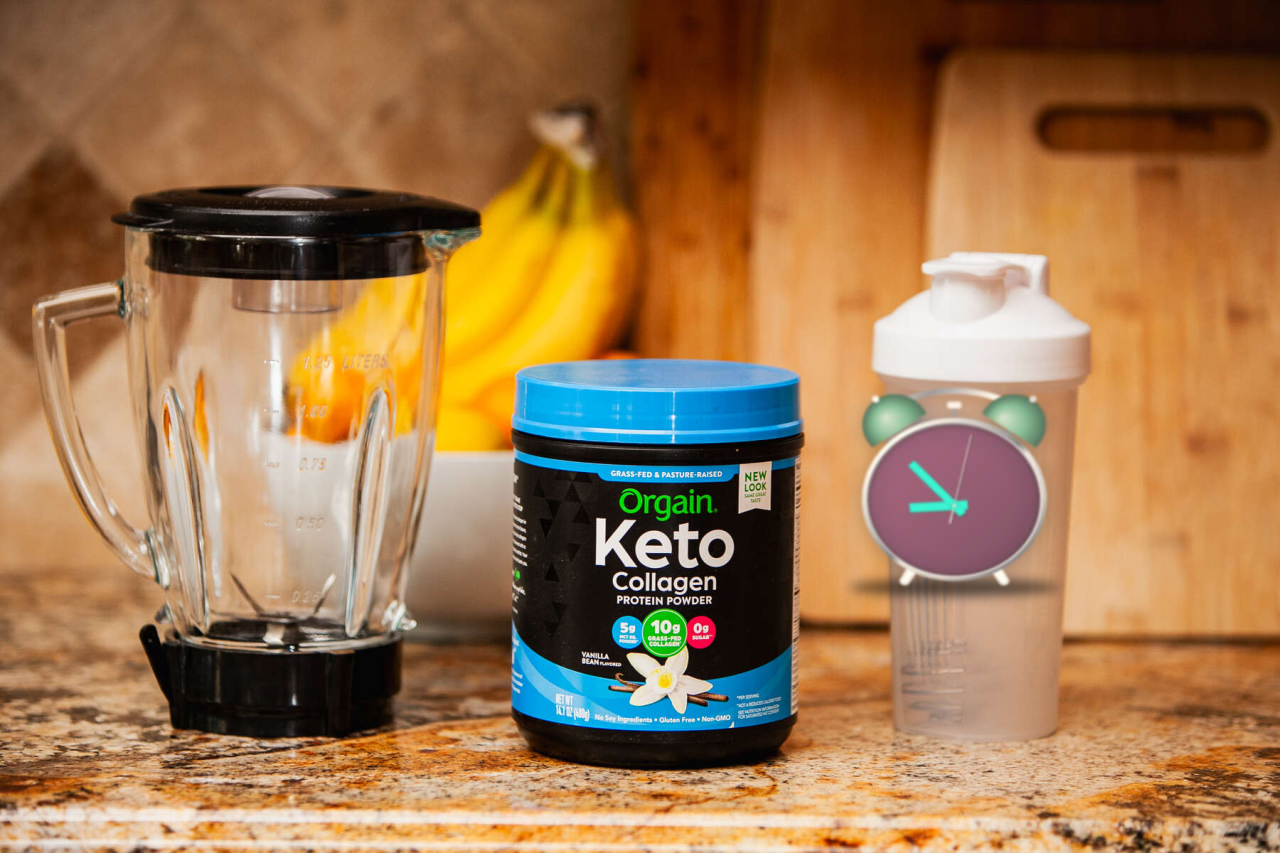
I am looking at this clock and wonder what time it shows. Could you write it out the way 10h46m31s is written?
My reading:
8h53m02s
